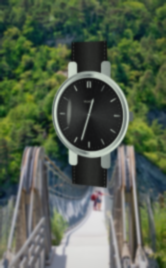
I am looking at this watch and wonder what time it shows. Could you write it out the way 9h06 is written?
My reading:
12h33
